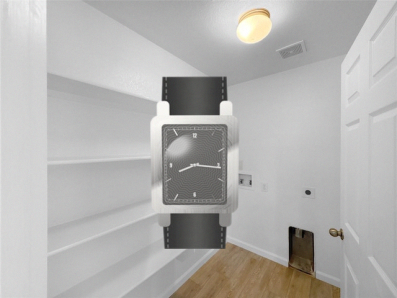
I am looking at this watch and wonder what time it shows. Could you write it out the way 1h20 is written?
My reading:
8h16
